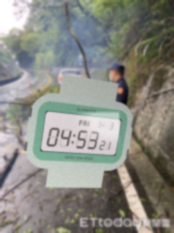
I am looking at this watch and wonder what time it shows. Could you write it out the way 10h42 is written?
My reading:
4h53
